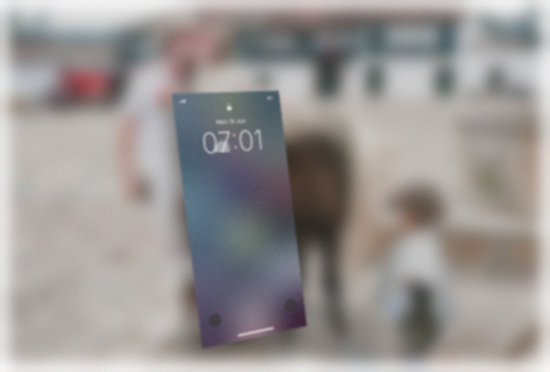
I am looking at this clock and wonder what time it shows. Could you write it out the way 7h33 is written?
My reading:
7h01
